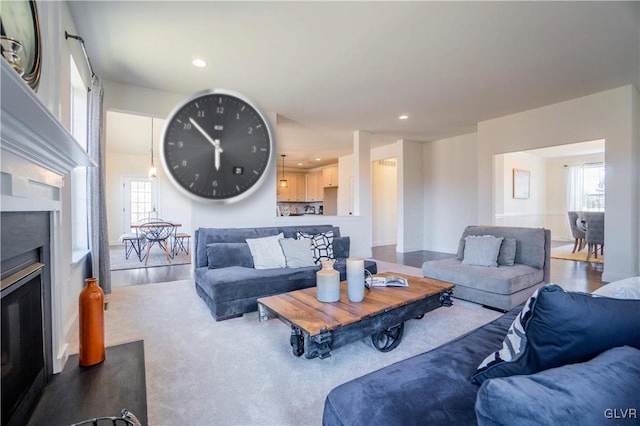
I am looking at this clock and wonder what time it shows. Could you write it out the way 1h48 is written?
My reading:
5h52
